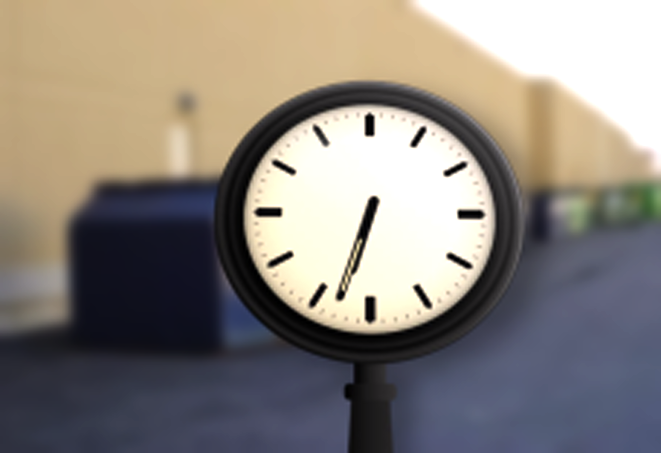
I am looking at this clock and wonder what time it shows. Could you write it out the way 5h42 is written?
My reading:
6h33
